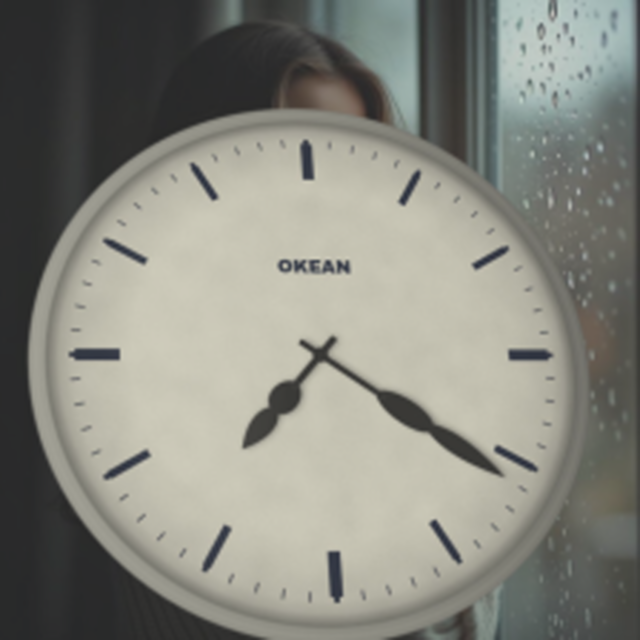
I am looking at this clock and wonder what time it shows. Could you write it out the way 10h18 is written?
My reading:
7h21
